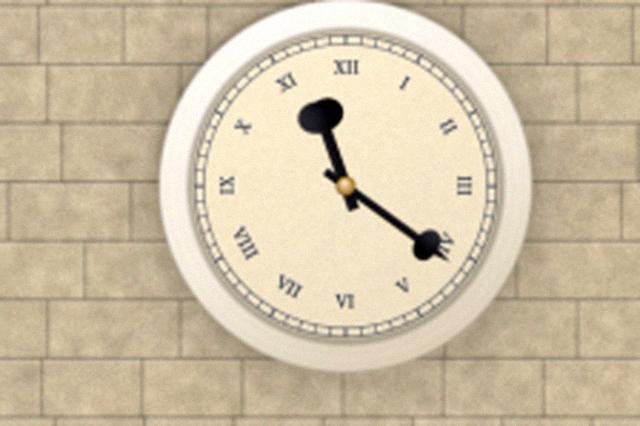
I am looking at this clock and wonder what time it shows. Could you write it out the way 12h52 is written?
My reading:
11h21
